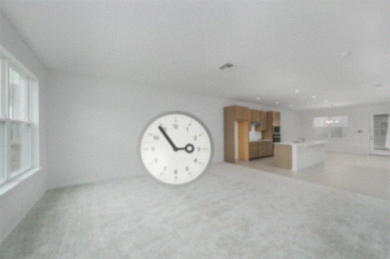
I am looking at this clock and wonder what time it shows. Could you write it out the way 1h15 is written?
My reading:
2h54
